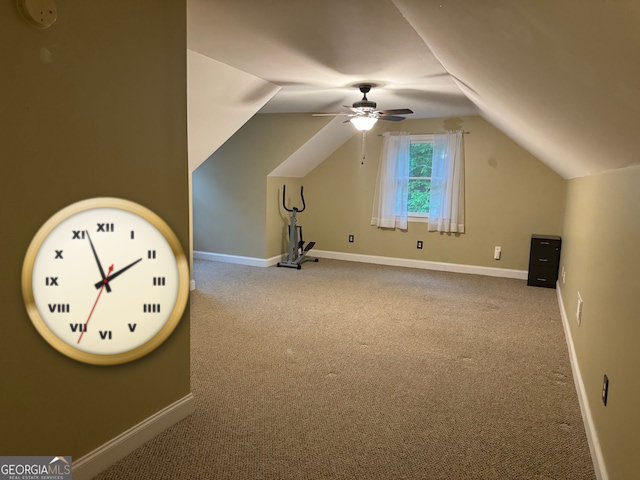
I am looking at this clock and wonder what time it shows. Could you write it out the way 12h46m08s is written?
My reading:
1h56m34s
